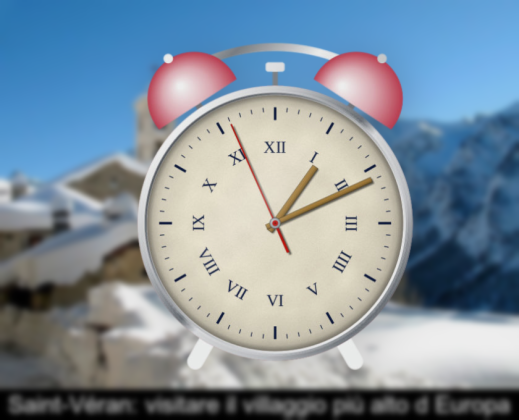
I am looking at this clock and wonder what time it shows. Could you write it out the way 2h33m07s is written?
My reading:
1h10m56s
